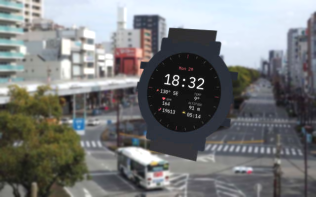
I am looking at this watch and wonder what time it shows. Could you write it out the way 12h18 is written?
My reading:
18h32
